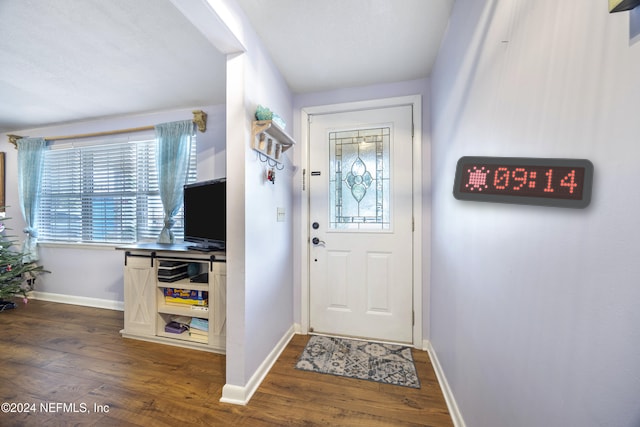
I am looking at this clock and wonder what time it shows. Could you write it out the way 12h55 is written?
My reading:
9h14
